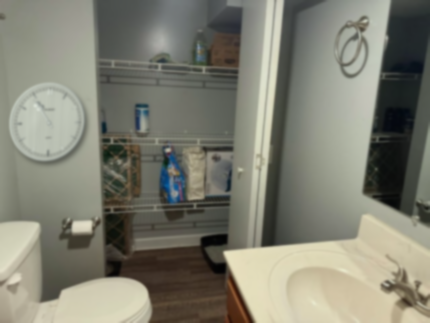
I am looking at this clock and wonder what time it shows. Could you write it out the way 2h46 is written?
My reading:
10h54
